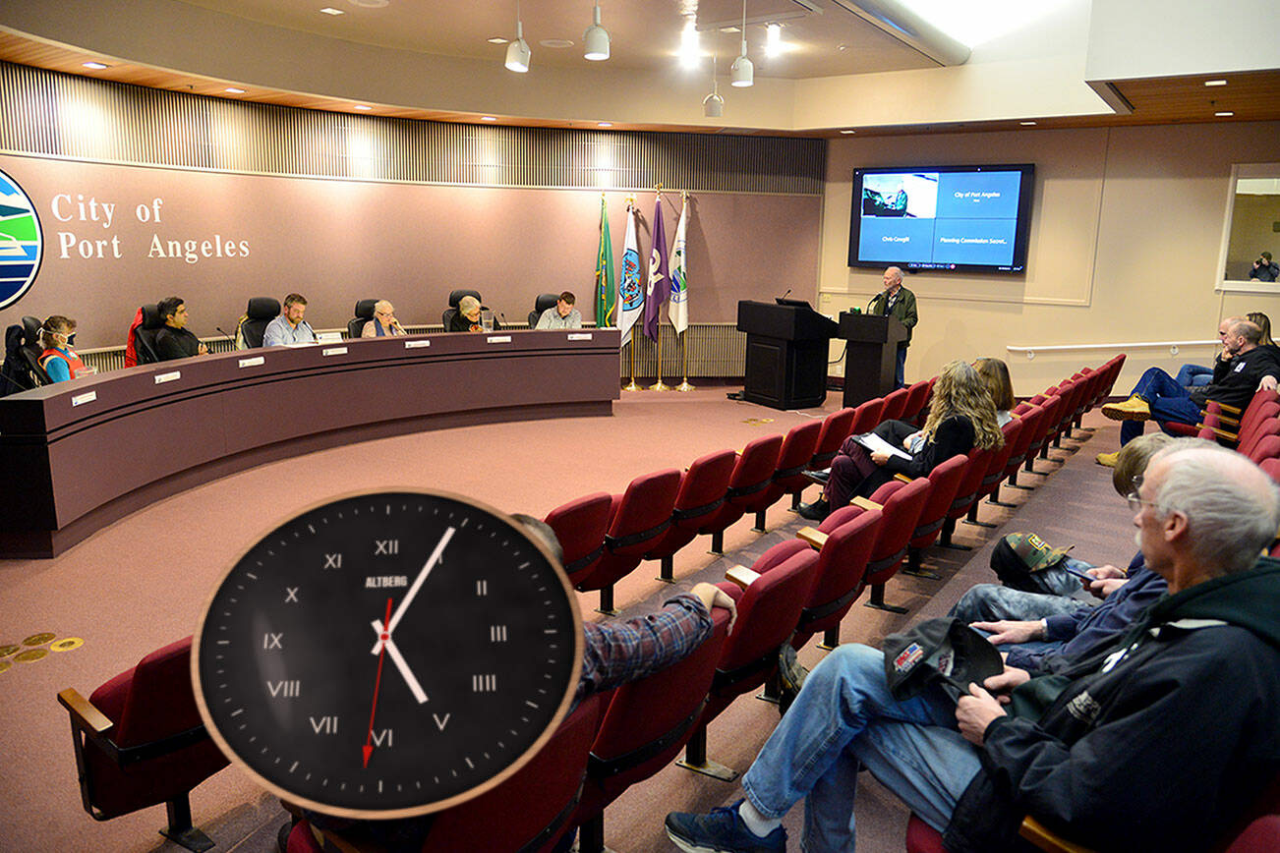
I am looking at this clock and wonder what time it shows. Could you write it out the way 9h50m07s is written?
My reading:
5h04m31s
